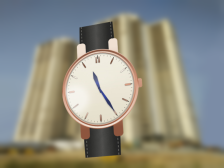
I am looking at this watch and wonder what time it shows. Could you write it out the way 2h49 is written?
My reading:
11h25
